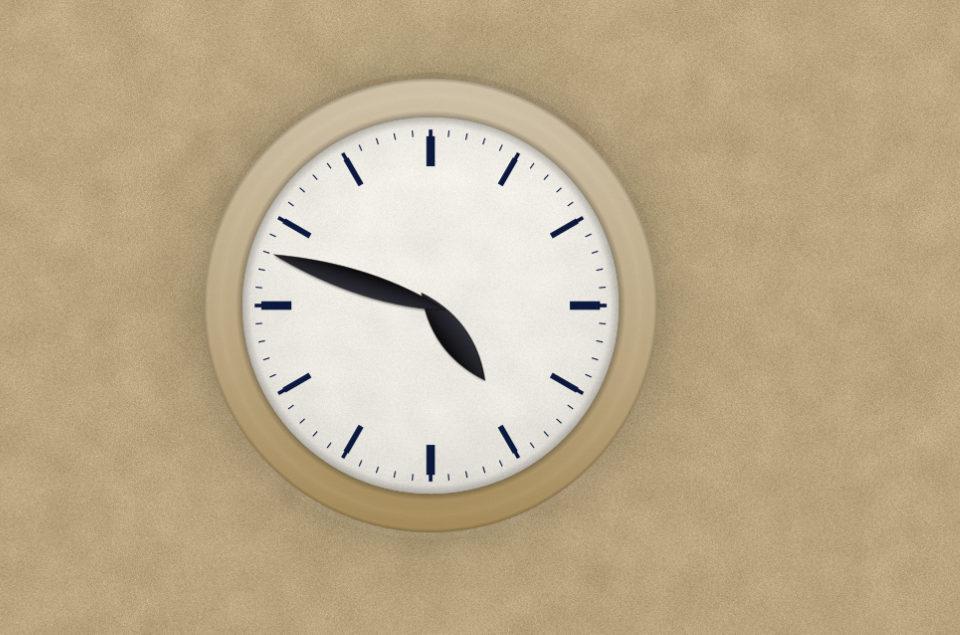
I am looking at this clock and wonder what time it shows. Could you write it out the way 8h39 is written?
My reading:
4h48
